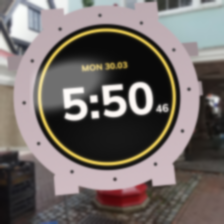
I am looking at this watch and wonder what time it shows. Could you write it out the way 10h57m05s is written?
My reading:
5h50m46s
